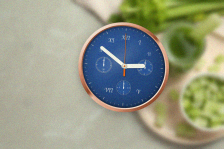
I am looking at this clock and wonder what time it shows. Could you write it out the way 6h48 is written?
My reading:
2h51
